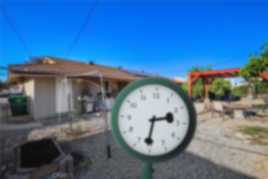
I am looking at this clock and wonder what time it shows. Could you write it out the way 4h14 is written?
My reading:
2h31
